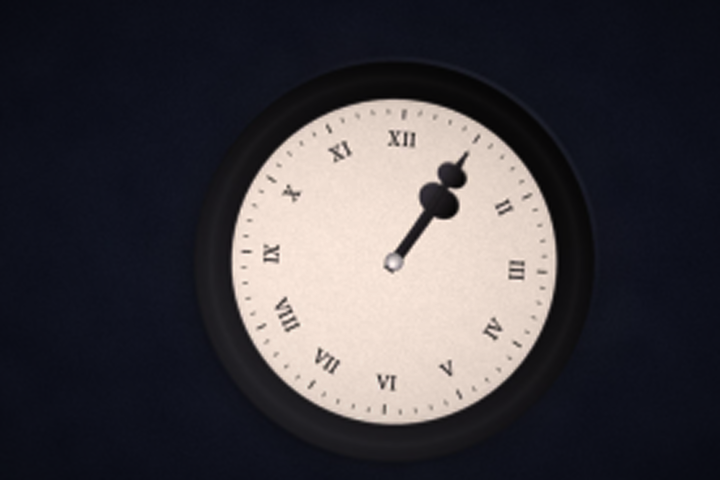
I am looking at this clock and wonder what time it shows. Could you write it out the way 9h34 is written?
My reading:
1h05
